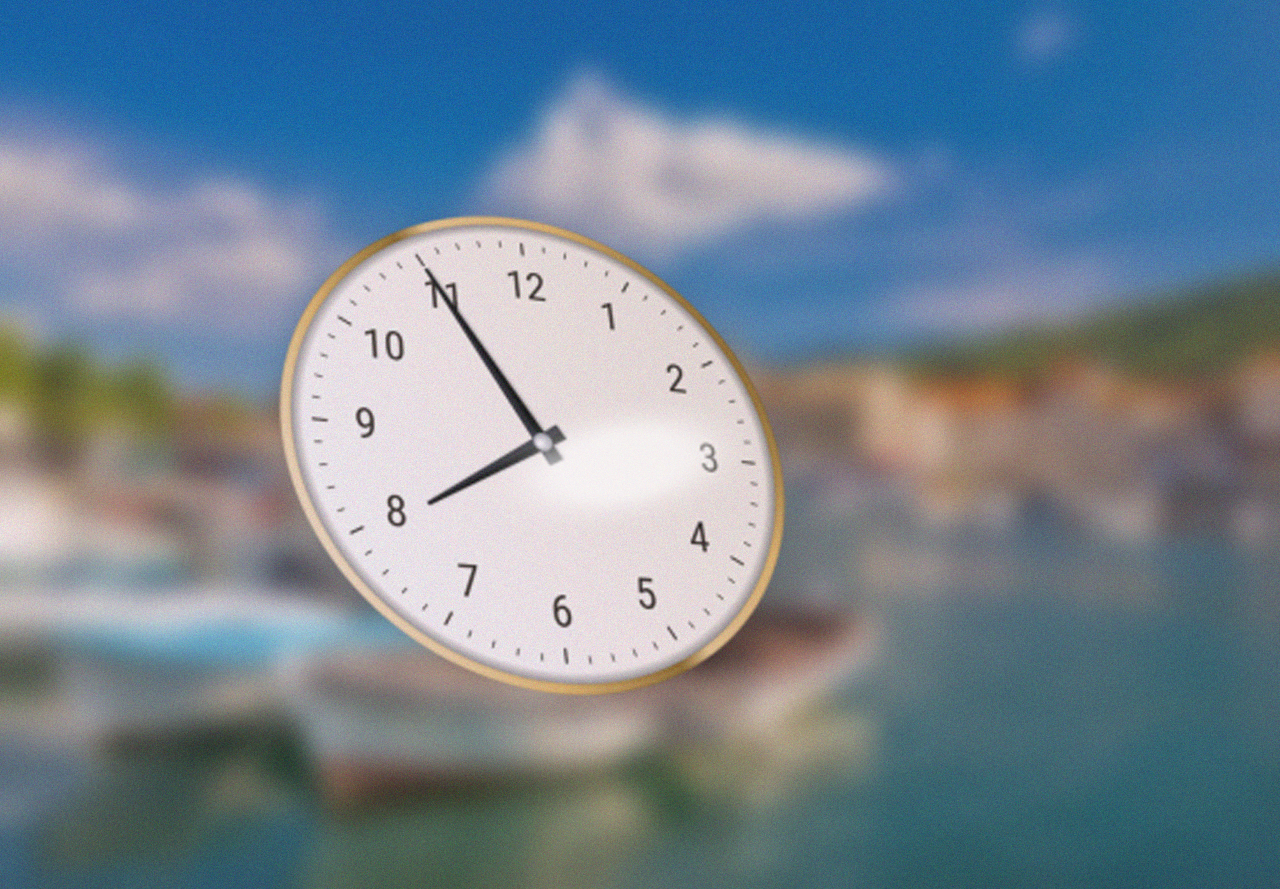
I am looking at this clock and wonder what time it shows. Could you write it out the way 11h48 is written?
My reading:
7h55
